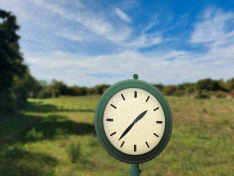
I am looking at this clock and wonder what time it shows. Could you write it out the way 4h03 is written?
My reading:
1h37
